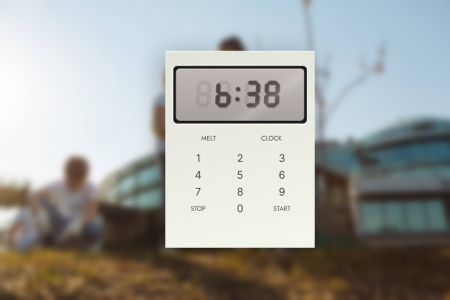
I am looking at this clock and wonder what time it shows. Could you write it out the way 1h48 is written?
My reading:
6h38
